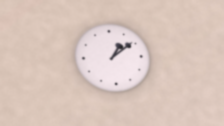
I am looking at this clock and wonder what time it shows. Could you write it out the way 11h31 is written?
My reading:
1h09
